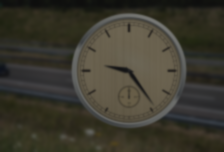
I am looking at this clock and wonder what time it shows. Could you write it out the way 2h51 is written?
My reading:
9h24
